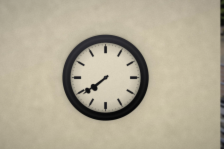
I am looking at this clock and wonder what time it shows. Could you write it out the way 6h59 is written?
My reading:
7h39
